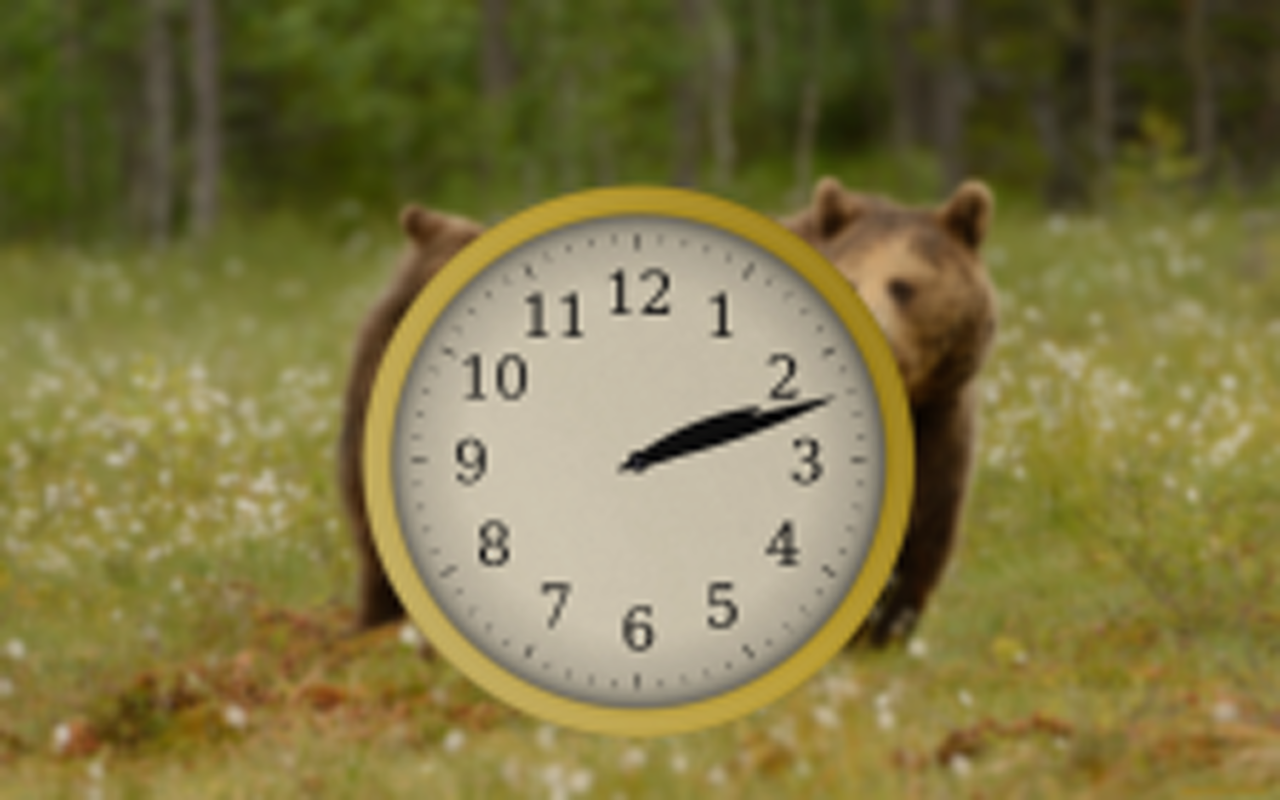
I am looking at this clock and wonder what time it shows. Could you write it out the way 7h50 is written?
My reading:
2h12
